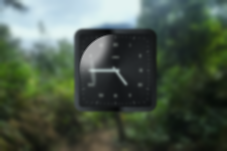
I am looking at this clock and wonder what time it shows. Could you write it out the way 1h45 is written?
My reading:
4h45
